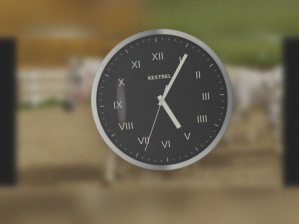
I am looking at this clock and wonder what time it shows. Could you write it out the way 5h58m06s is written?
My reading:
5h05m34s
